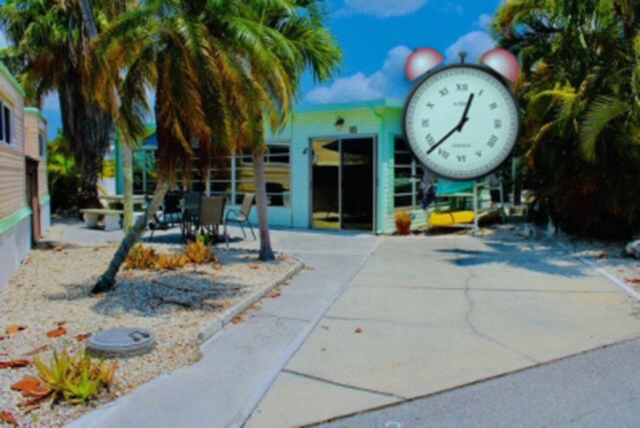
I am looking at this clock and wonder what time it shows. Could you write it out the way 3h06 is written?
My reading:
12h38
